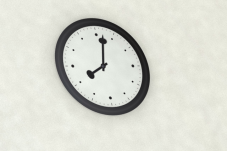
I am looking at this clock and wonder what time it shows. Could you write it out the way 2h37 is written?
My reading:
8h02
